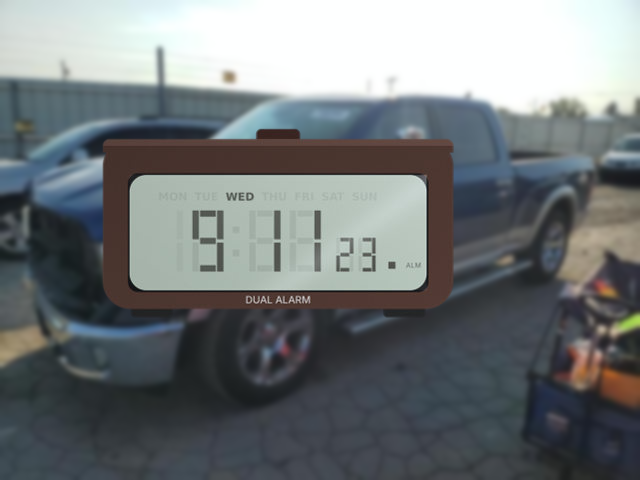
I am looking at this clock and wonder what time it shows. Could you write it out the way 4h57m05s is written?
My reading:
9h11m23s
